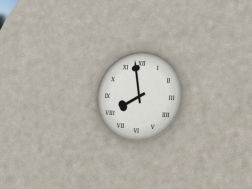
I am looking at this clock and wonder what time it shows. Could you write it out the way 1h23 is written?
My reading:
7h58
